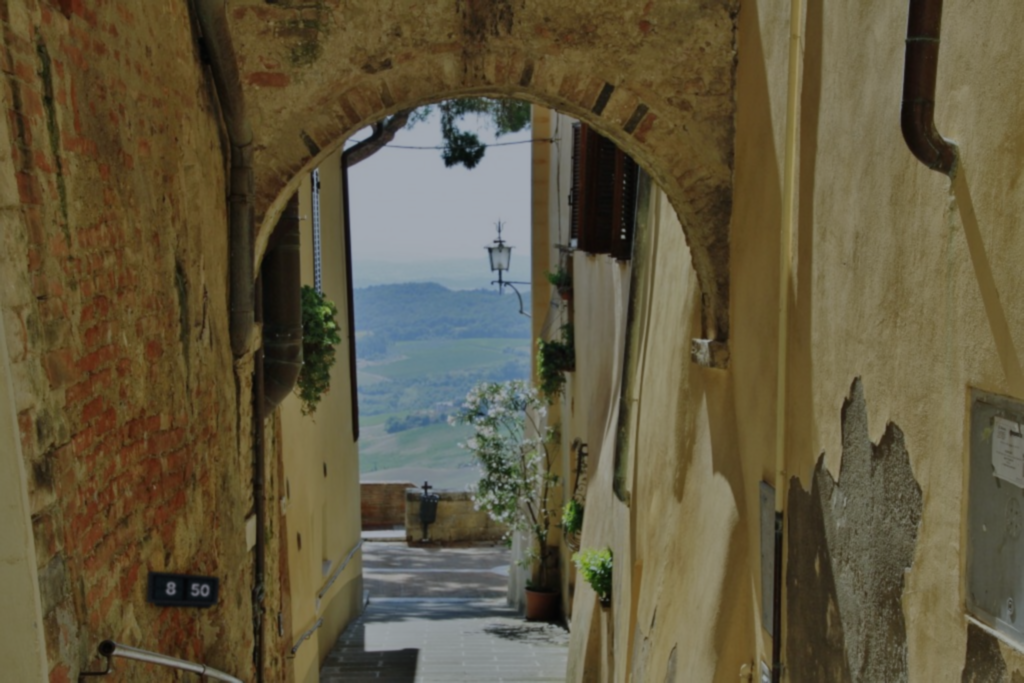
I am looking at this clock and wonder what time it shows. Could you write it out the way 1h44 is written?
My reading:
8h50
